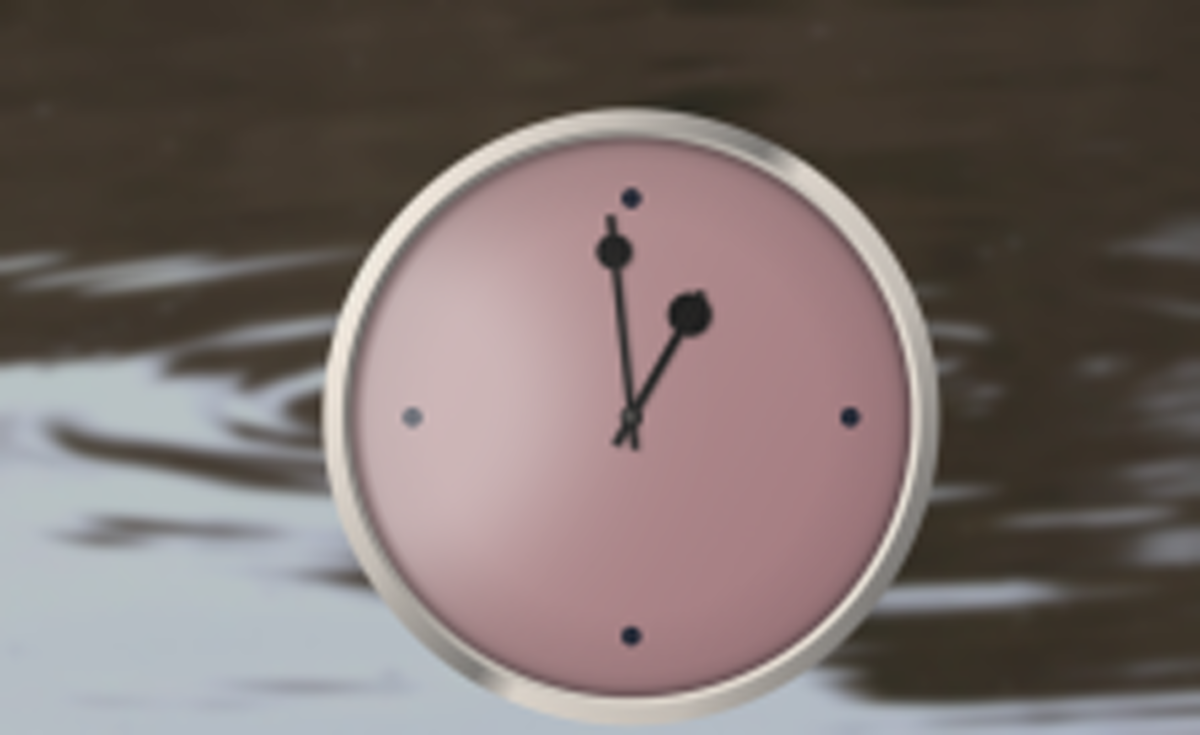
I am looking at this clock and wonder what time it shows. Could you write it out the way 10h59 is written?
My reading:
12h59
